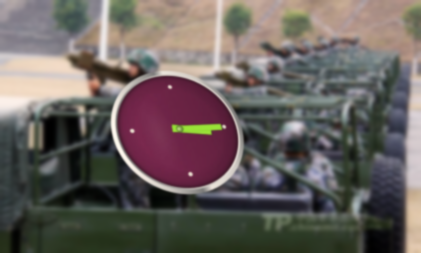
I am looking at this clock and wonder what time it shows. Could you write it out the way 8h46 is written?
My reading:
3h15
